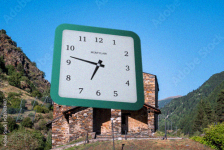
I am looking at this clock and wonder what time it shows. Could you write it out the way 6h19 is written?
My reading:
6h47
